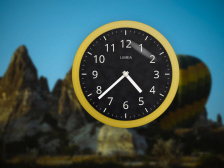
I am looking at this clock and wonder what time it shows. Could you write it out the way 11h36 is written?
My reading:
4h38
